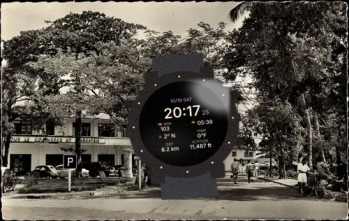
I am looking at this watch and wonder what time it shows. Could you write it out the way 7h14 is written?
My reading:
20h17
